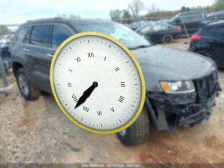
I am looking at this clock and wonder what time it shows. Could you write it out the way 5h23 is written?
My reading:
7h38
